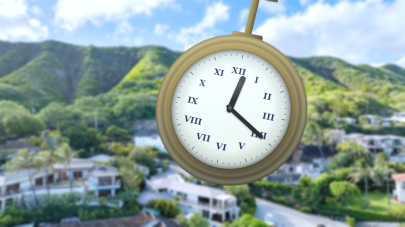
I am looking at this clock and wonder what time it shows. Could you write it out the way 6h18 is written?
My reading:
12h20
